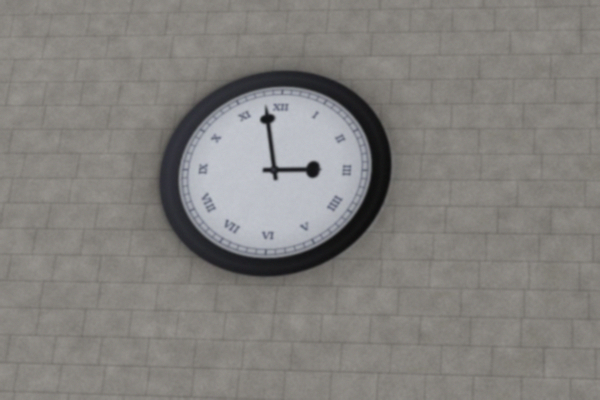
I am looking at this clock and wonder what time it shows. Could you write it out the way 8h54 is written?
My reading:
2h58
